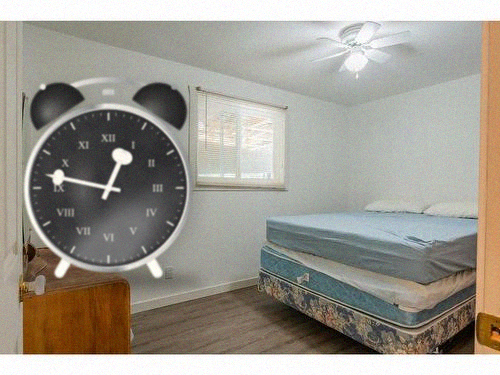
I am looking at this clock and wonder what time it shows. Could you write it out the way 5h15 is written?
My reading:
12h47
